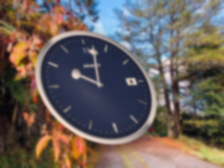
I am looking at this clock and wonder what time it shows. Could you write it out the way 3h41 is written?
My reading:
10h02
